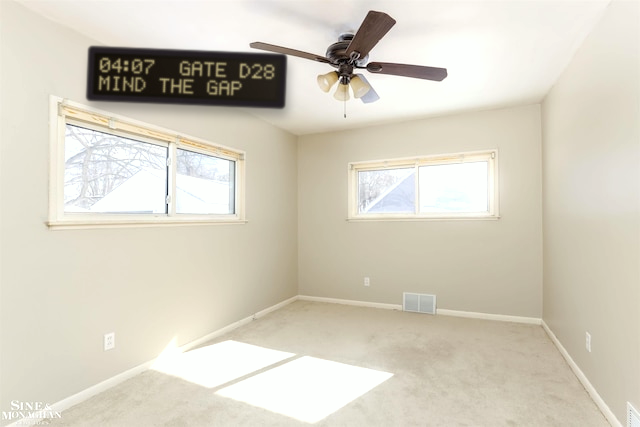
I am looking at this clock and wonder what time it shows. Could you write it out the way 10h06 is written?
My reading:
4h07
